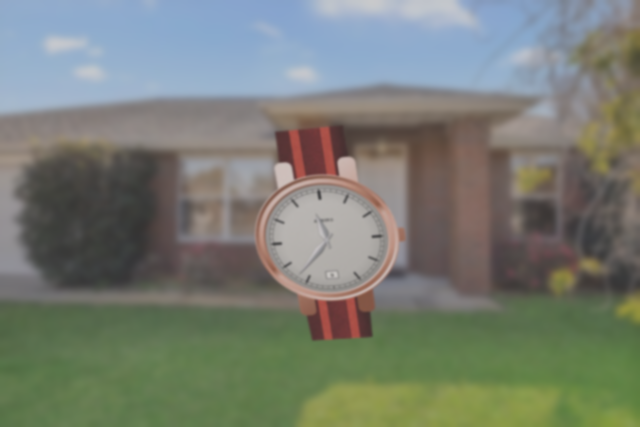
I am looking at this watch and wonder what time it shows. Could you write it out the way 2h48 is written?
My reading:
11h37
